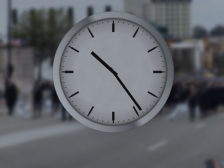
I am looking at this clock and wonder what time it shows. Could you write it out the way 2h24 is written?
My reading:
10h24
